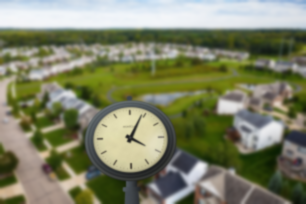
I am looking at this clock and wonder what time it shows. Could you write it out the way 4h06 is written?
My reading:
4h04
